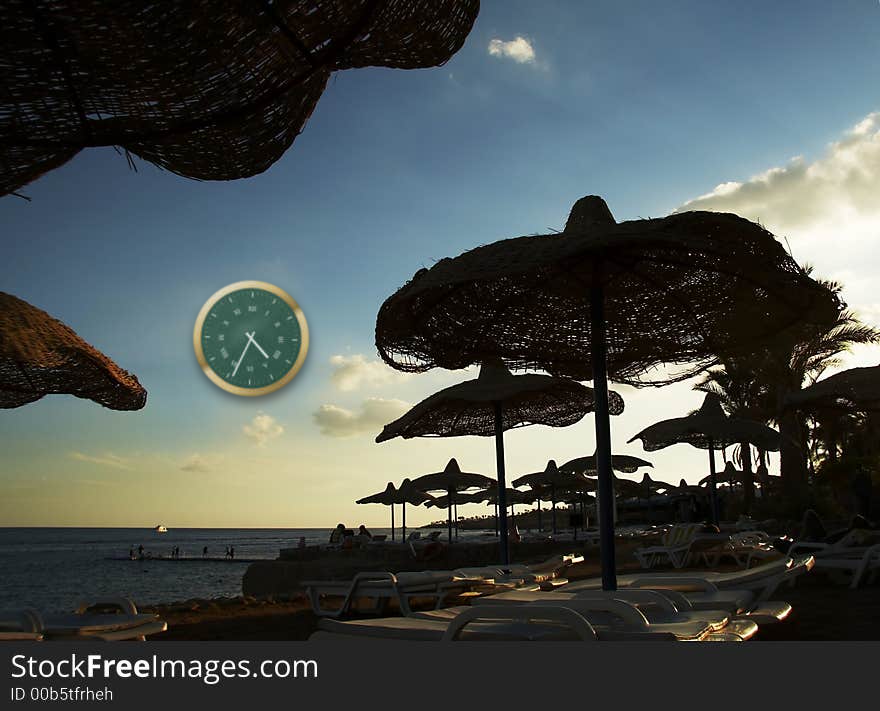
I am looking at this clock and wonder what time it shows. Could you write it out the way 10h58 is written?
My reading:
4h34
